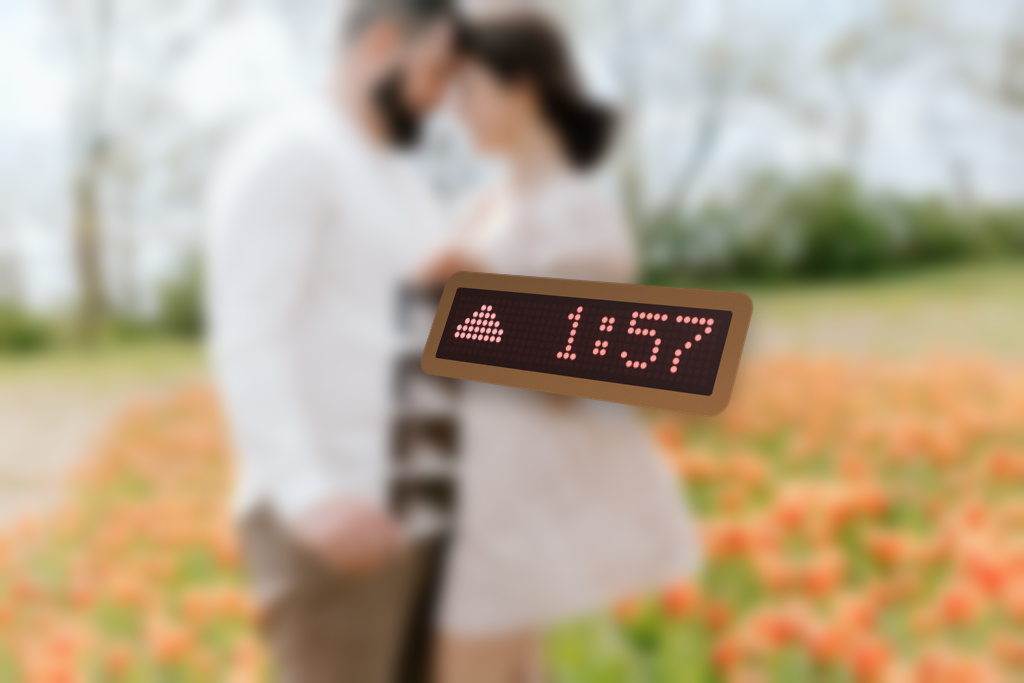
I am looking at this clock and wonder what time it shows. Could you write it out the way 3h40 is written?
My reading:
1h57
